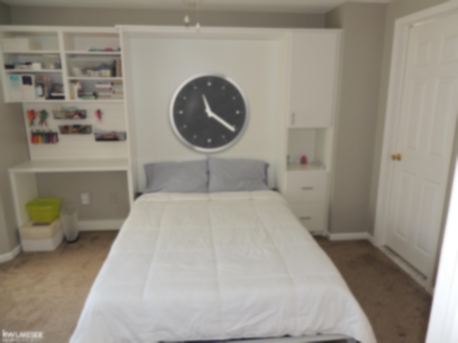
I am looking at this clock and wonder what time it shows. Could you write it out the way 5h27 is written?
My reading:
11h21
